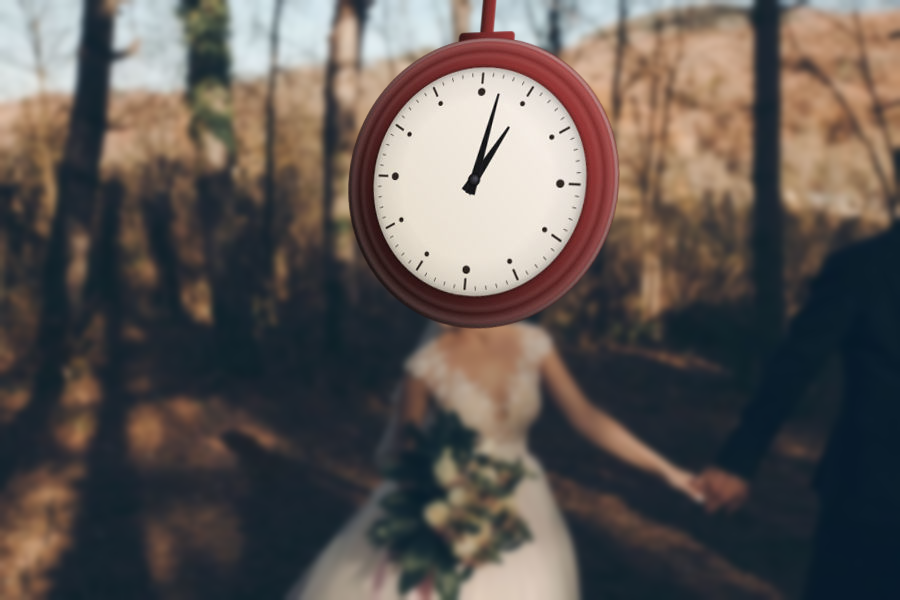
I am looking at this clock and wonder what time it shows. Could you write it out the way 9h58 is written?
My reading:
1h02
